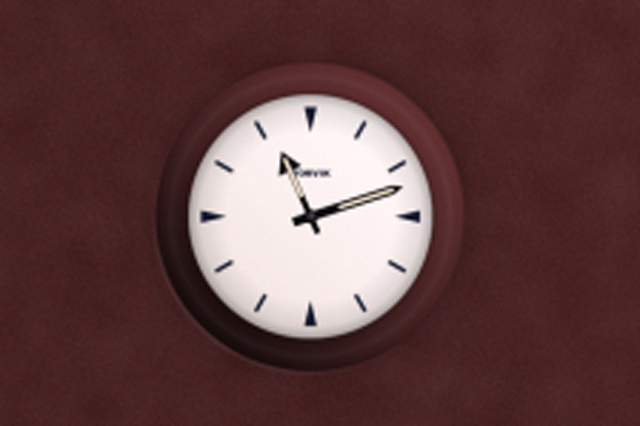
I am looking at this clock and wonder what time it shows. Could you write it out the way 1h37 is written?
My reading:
11h12
